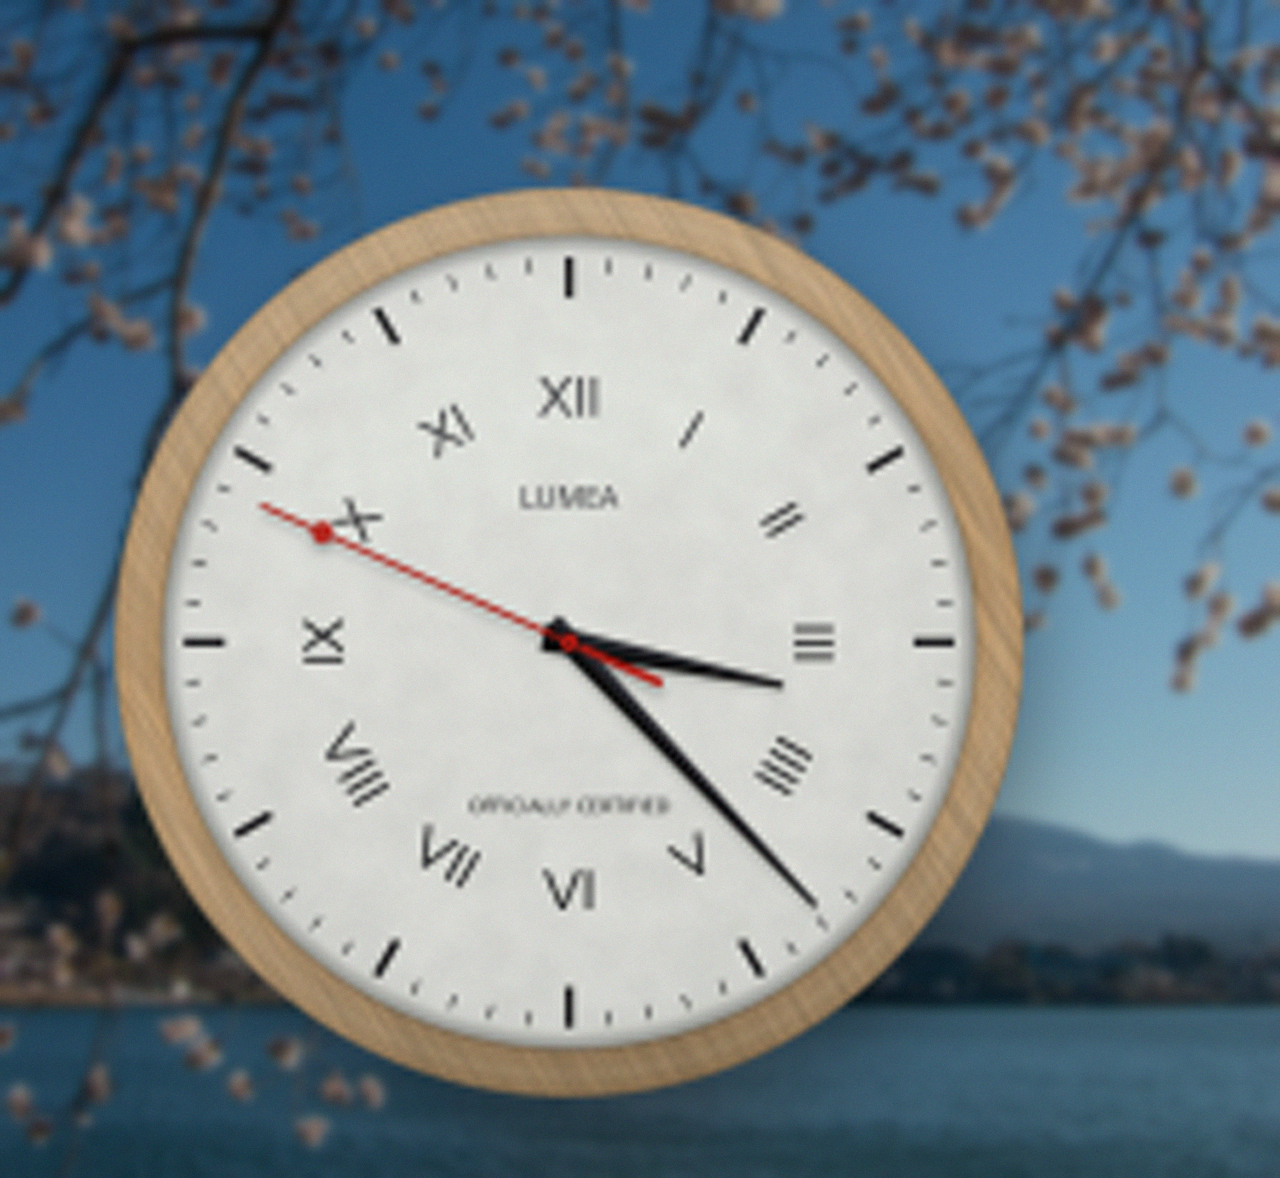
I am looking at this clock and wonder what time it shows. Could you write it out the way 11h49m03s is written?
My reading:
3h22m49s
